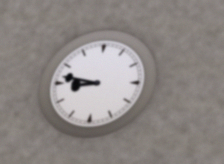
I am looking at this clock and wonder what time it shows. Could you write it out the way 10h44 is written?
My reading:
8h47
